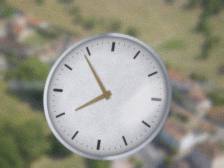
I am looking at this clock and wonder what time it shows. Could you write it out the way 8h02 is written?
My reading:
7h54
